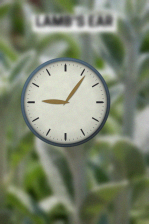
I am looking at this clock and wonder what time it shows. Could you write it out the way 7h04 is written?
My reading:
9h06
